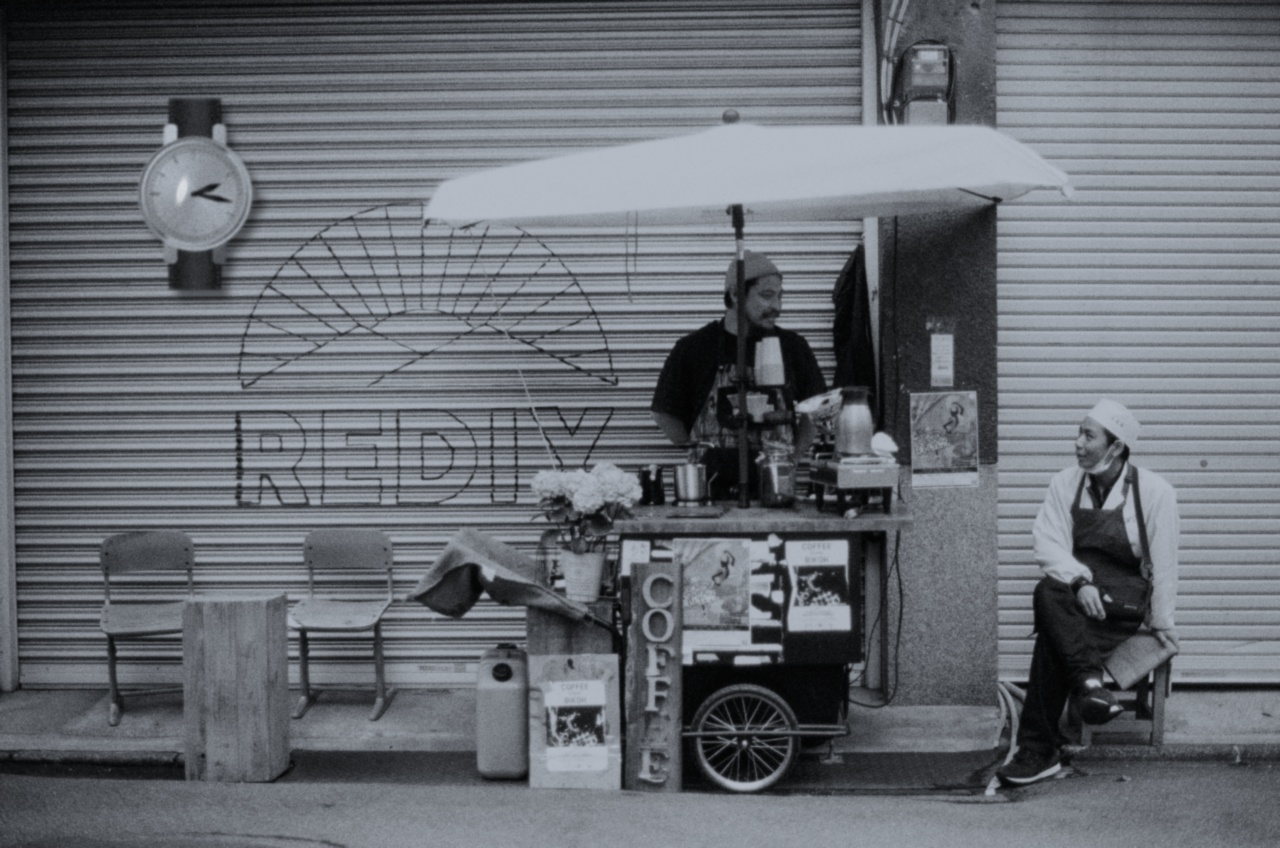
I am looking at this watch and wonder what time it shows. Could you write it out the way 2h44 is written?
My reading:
2h17
